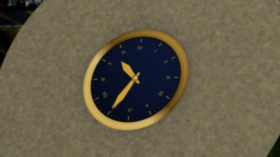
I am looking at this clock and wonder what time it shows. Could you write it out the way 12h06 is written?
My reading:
10h35
